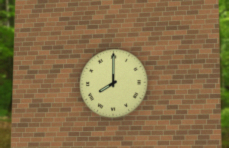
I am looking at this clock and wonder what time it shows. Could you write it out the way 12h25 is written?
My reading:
8h00
